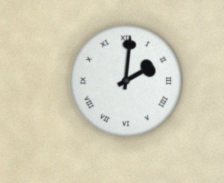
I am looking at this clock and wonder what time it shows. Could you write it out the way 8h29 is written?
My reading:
2h01
